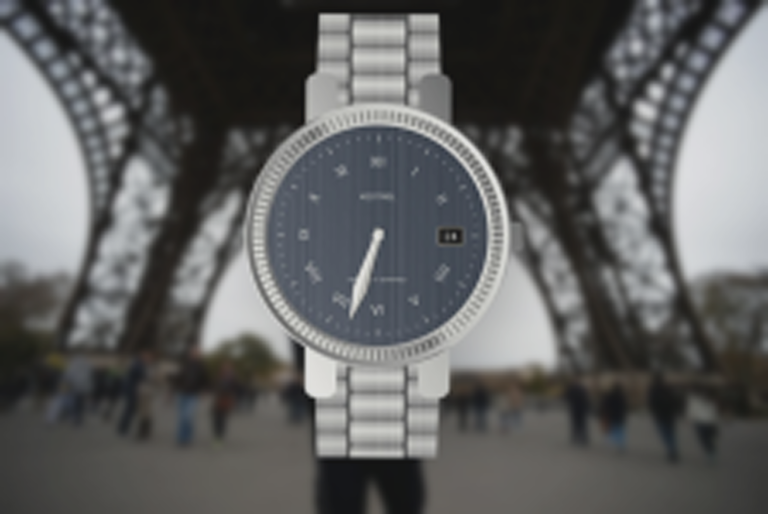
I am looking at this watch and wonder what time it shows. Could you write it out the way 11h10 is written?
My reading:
6h33
